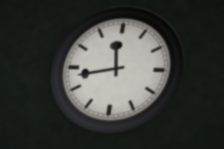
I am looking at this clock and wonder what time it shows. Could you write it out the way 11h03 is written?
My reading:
11h43
